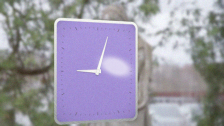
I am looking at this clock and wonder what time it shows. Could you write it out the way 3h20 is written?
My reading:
9h03
